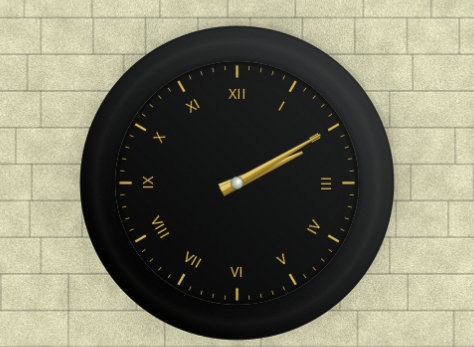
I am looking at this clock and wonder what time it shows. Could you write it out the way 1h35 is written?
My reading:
2h10
